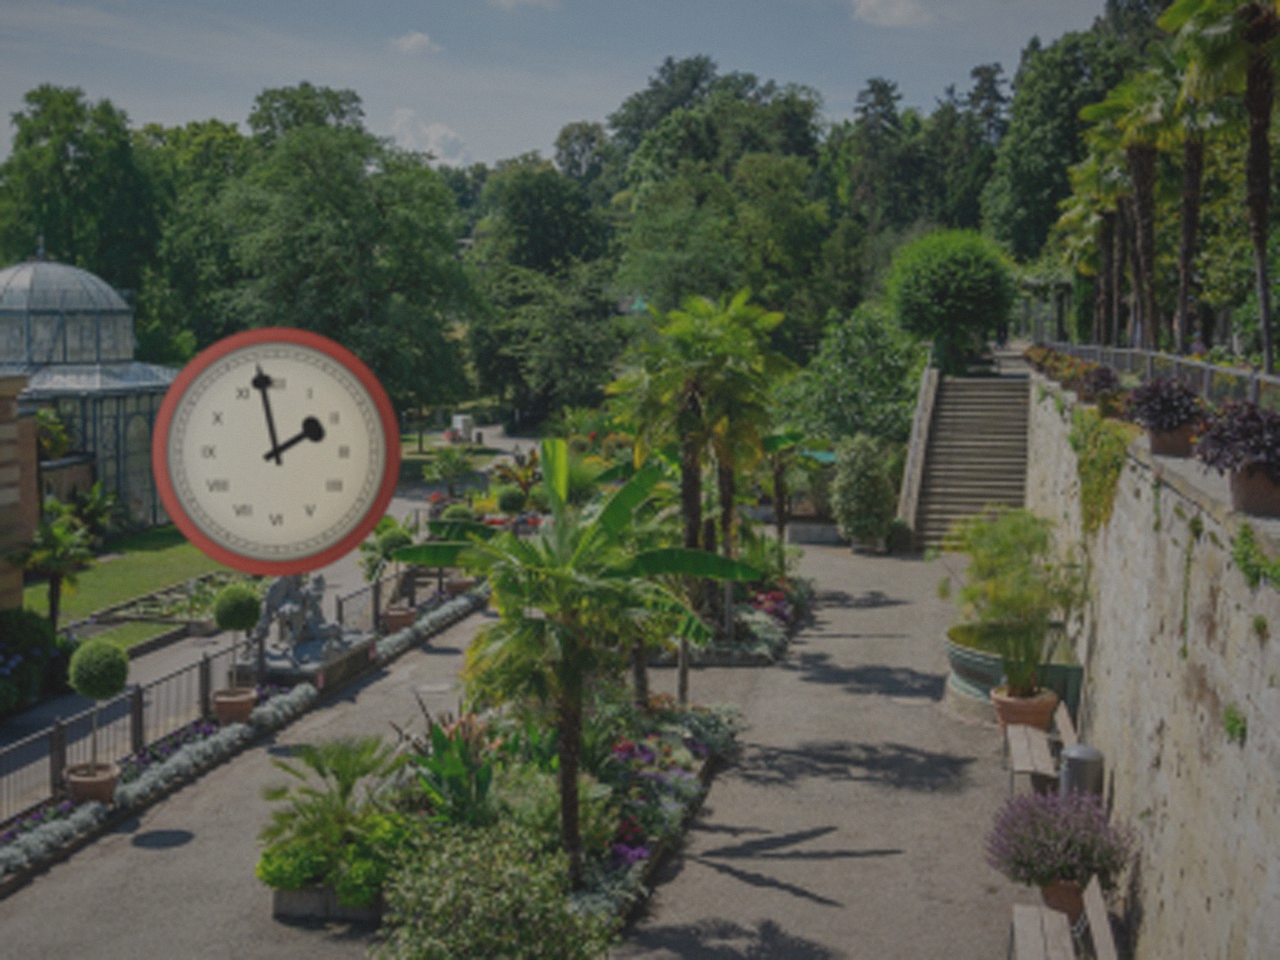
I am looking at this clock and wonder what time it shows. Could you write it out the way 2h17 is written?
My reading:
1h58
